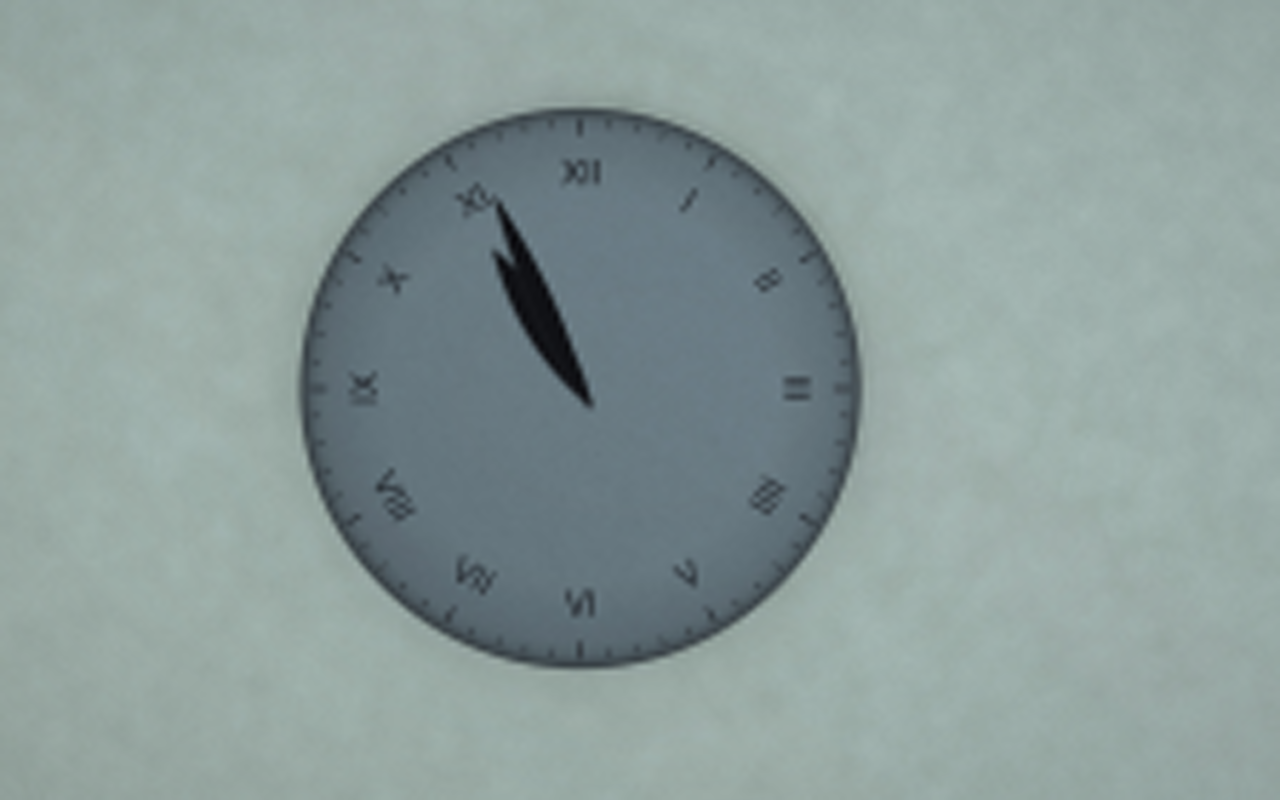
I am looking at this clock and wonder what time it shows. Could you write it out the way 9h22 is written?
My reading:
10h56
